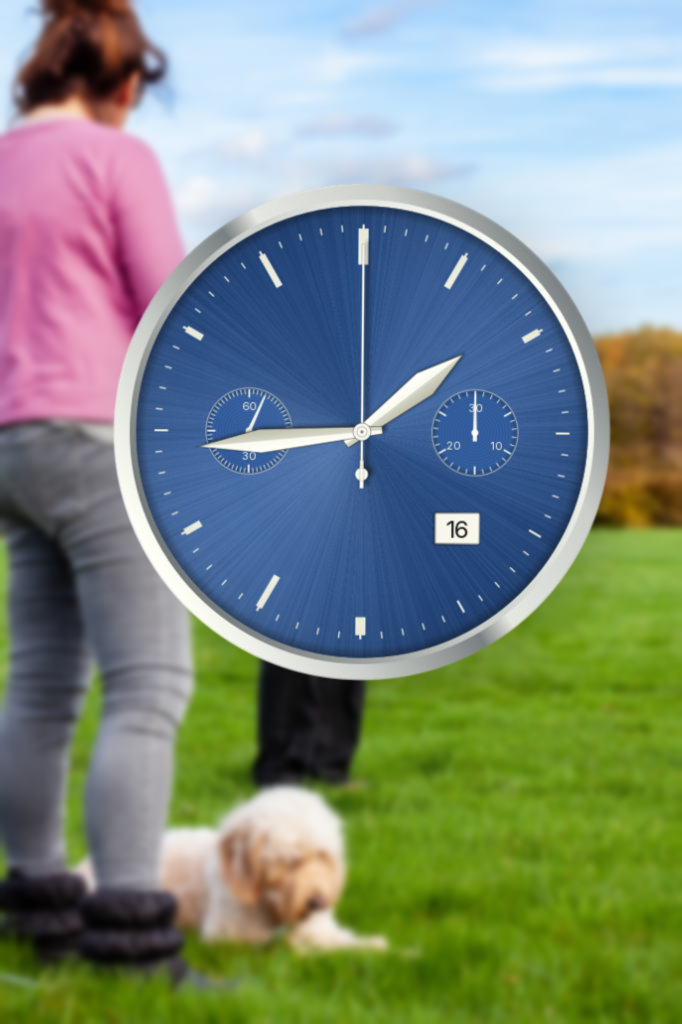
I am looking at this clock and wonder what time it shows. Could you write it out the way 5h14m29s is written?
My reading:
1h44m04s
